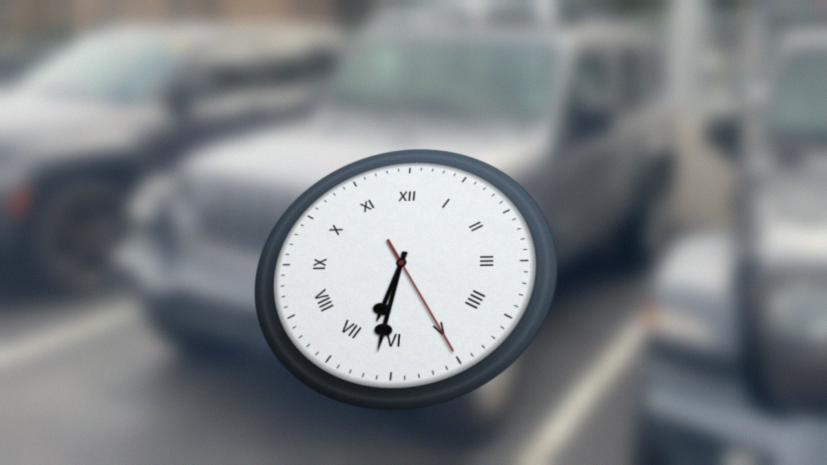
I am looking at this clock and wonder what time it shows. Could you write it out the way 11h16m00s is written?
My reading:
6h31m25s
